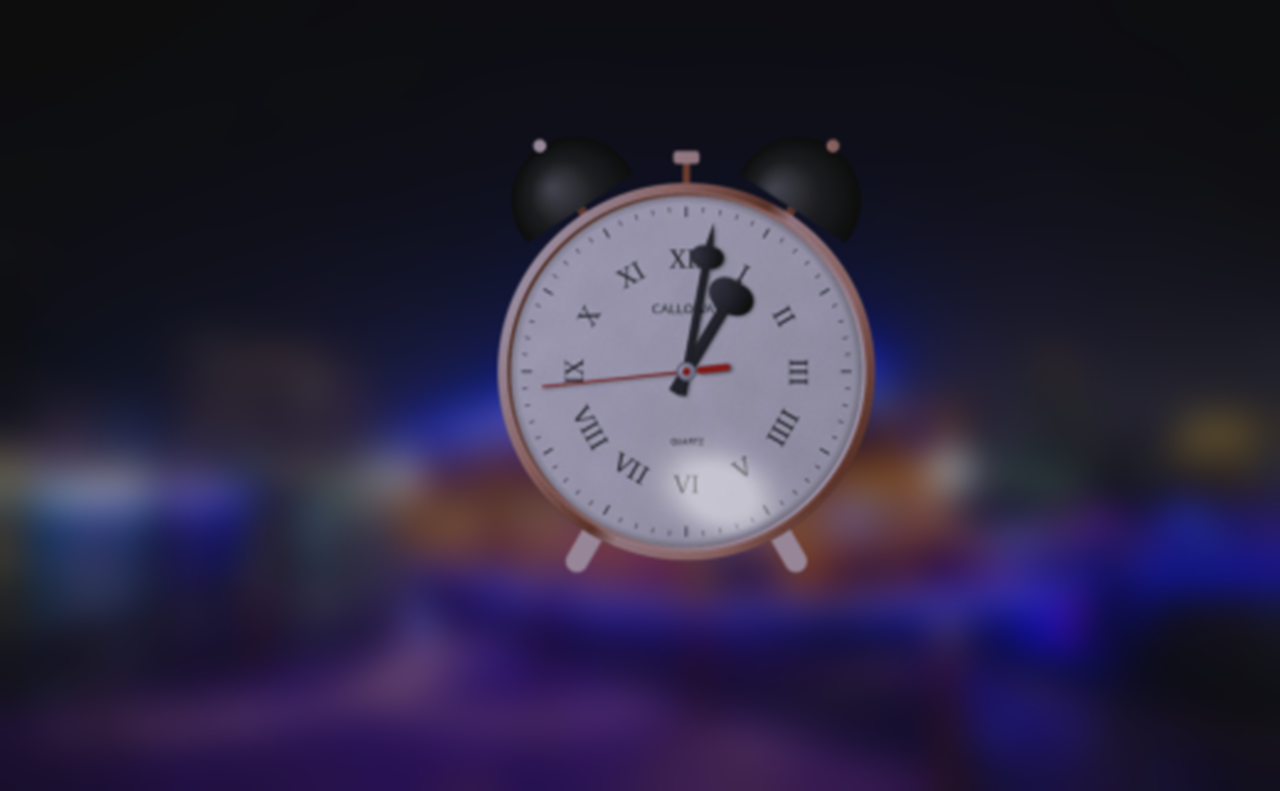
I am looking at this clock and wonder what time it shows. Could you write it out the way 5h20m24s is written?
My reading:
1h01m44s
